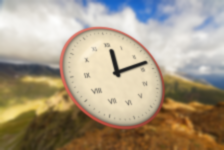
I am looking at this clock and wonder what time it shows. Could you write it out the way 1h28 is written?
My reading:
12h13
